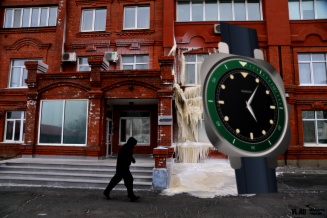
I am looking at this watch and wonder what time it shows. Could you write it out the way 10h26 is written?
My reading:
5h06
